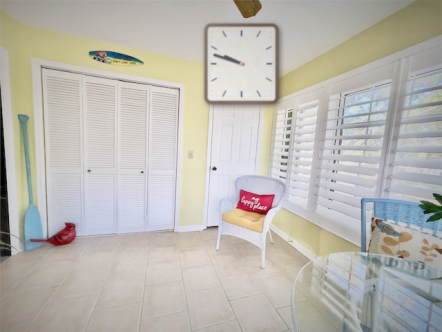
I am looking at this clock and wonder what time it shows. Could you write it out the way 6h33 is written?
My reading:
9h48
